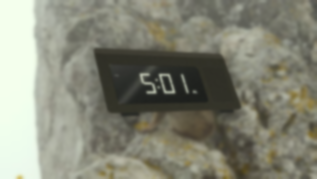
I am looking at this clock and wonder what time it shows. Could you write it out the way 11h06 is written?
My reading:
5h01
